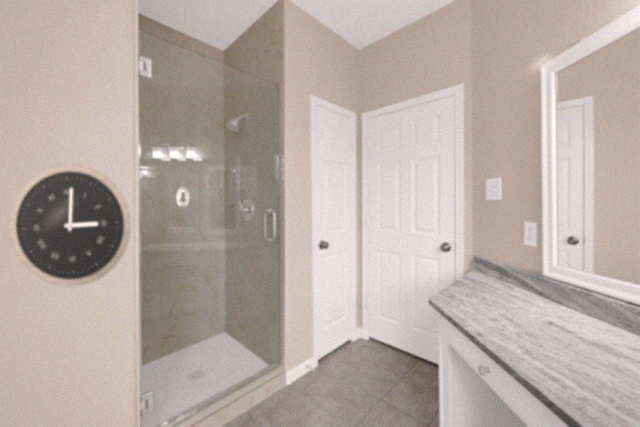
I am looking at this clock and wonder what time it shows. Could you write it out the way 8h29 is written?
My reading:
3h01
